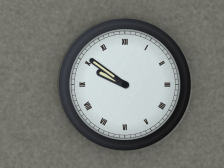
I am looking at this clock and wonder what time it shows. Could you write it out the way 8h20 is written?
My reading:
9h51
